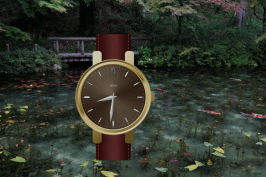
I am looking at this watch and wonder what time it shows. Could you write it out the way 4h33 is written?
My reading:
8h31
